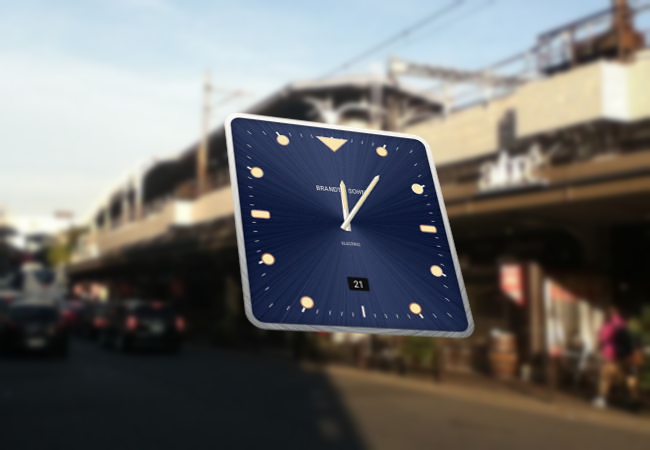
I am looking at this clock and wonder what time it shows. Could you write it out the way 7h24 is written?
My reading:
12h06
